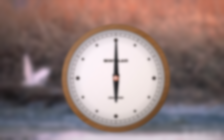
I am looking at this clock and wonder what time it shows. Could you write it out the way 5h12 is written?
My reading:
6h00
